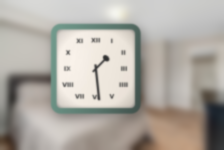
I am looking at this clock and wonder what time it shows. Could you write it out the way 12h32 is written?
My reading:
1h29
